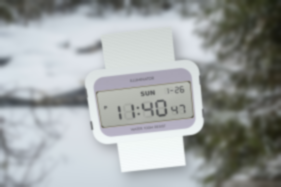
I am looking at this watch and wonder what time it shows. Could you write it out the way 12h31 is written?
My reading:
11h40
